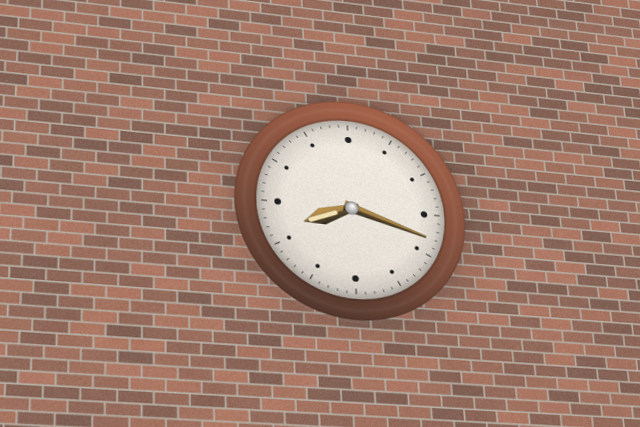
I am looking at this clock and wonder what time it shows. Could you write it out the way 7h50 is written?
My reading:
8h18
